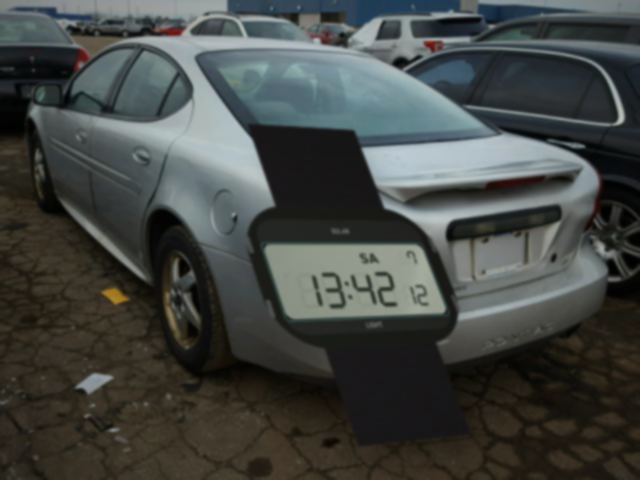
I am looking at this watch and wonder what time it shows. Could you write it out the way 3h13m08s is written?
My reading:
13h42m12s
